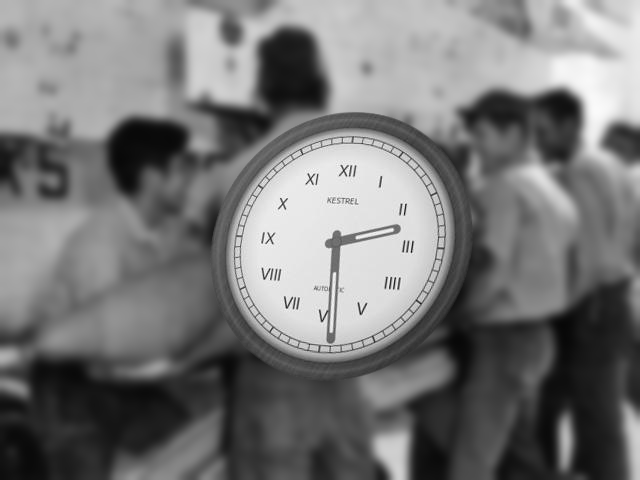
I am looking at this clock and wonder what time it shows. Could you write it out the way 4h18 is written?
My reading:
2h29
